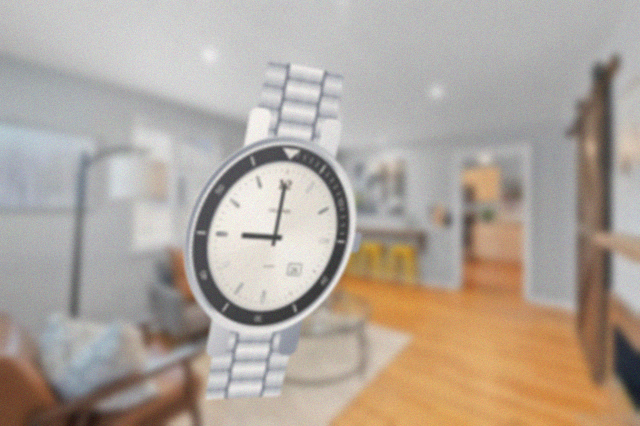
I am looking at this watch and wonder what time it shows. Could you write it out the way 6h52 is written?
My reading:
9h00
